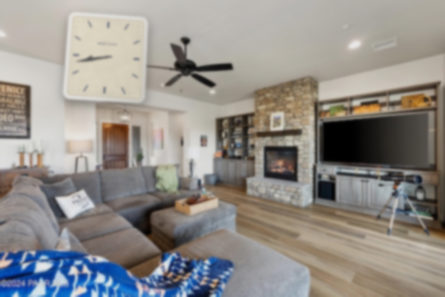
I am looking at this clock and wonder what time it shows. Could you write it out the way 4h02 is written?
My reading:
8h43
